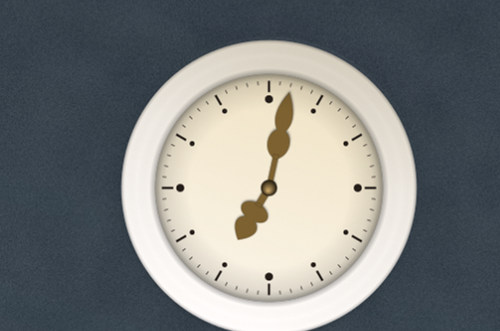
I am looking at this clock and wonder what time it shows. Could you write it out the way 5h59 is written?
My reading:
7h02
